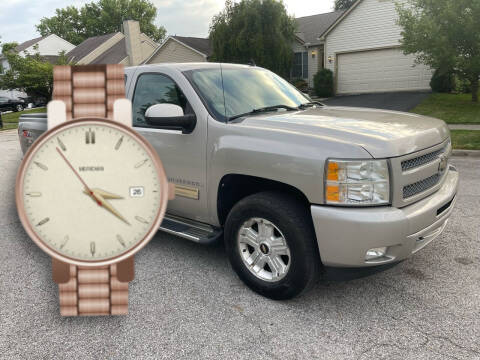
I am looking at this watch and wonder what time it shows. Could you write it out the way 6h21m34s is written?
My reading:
3h21m54s
